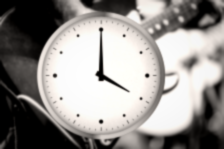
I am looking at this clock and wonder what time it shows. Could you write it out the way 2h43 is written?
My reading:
4h00
